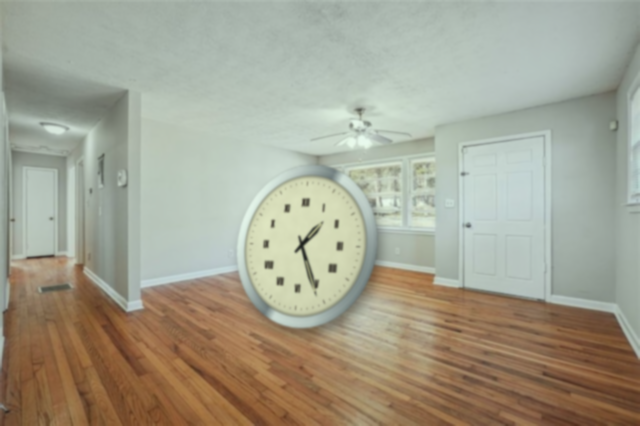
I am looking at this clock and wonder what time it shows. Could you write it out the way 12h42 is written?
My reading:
1h26
